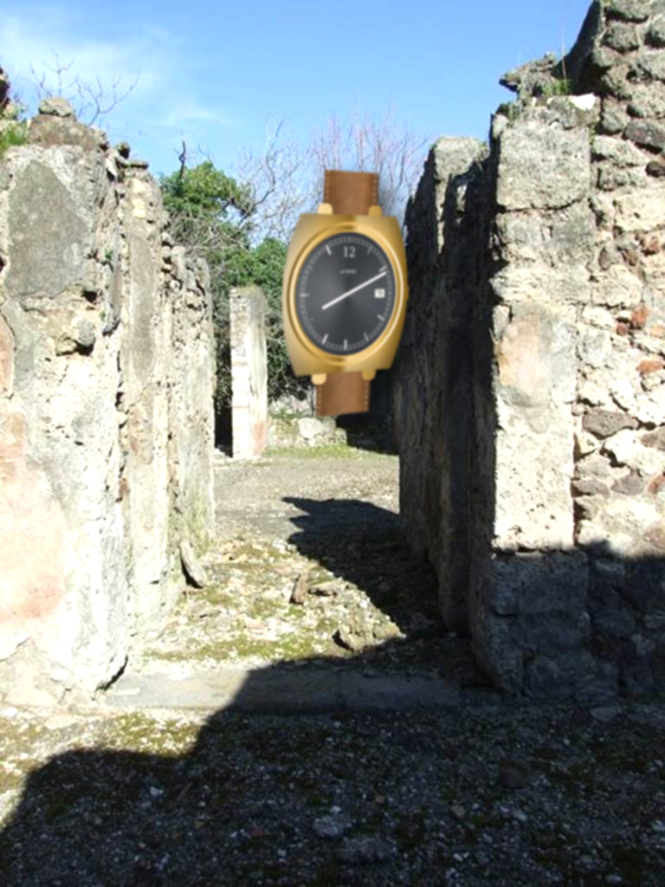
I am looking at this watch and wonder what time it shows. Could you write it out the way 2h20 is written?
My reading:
8h11
